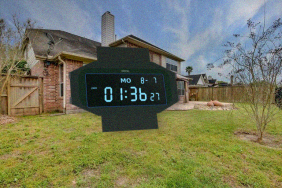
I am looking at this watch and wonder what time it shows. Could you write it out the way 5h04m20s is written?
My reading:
1h36m27s
